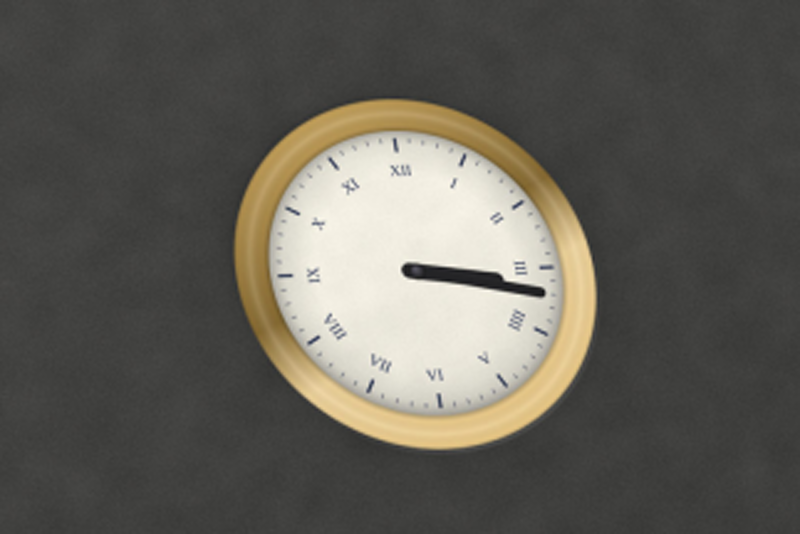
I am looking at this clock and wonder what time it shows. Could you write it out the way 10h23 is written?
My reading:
3h17
